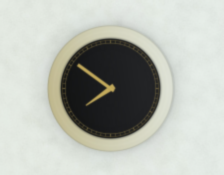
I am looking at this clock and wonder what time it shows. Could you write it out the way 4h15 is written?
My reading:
7h51
